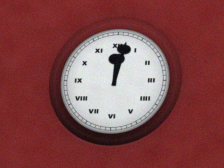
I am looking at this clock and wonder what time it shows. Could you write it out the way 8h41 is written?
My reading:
12h02
